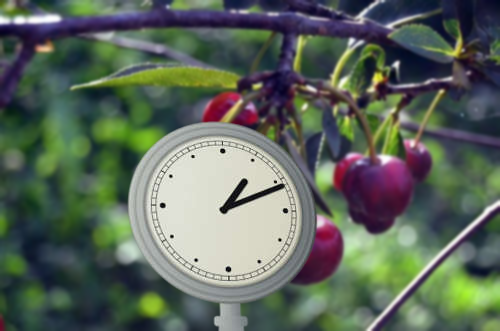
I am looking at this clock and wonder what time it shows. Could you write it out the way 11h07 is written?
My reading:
1h11
